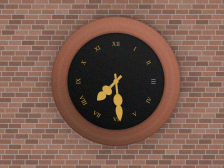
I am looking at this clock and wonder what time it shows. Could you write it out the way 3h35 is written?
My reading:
7h29
